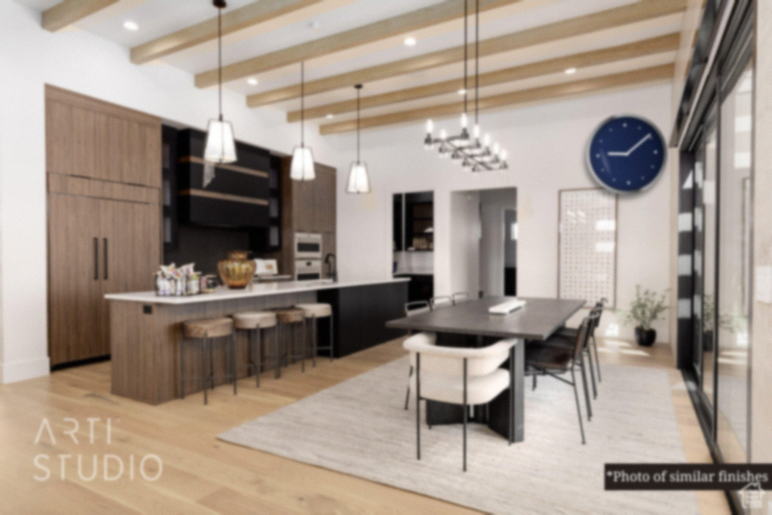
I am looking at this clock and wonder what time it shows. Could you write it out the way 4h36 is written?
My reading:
9h09
